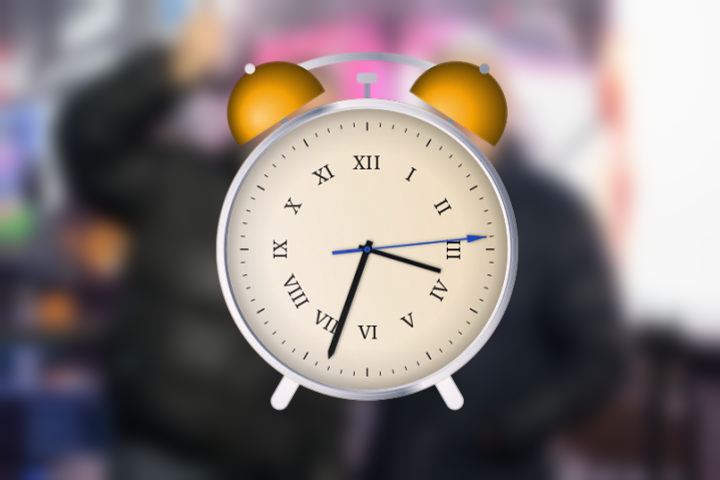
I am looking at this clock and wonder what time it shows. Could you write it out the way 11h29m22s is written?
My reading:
3h33m14s
